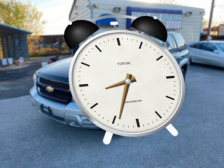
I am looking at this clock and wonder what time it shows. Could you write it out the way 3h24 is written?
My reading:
8h34
